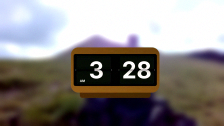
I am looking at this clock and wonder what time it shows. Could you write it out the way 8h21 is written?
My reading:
3h28
